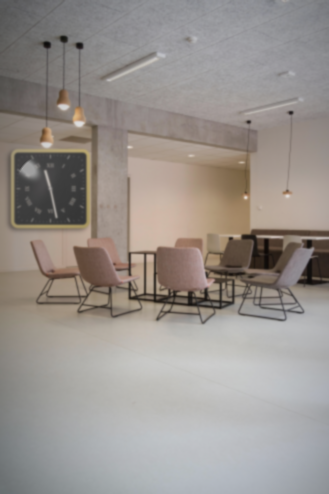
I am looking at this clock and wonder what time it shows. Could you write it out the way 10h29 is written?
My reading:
11h28
